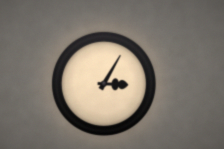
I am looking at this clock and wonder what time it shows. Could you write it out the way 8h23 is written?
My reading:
3h05
